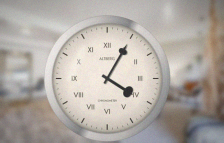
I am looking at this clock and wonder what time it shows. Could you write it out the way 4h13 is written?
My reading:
4h05
